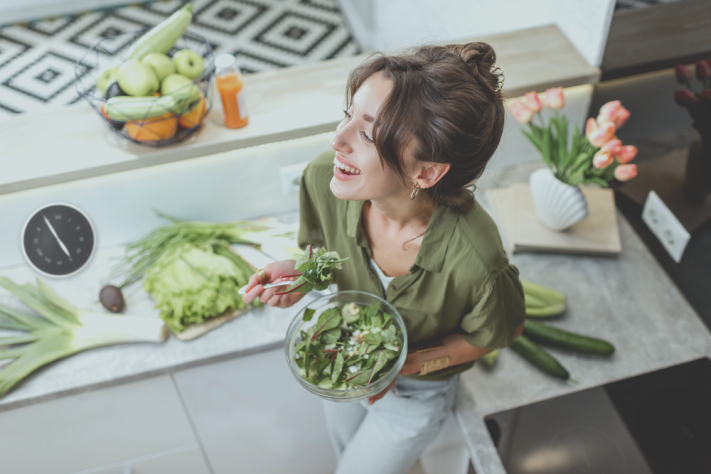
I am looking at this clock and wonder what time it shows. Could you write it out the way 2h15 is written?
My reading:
4h55
